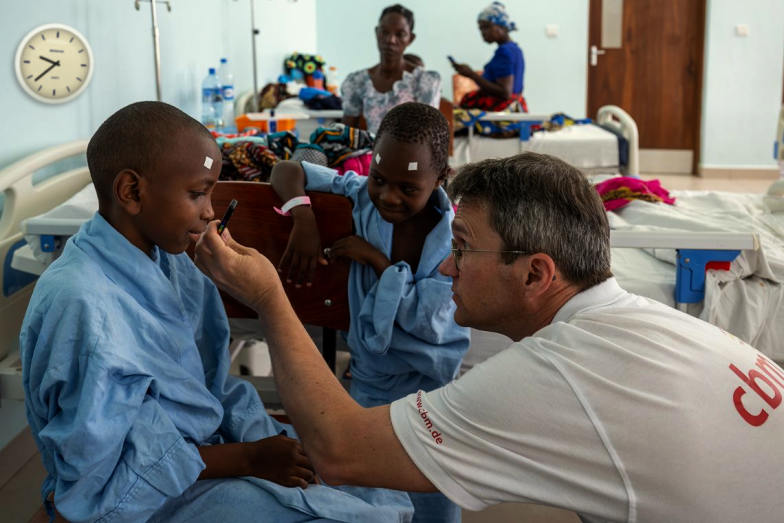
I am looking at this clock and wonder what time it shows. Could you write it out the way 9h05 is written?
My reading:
9h38
